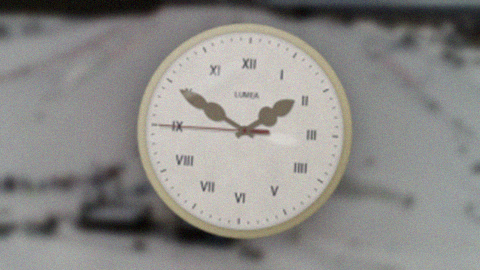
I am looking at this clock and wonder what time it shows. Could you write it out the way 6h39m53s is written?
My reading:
1h49m45s
